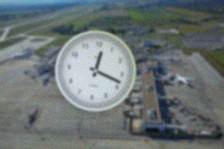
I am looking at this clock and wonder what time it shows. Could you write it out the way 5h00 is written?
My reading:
12h18
